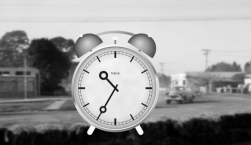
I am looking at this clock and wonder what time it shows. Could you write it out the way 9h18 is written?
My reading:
10h35
